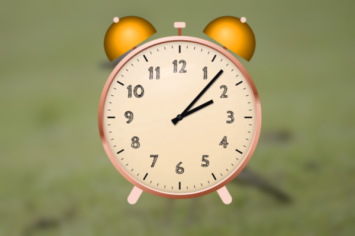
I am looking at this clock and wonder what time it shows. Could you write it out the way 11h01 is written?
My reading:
2h07
